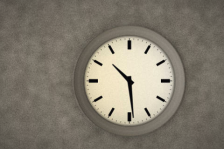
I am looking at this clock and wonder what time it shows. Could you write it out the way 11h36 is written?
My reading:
10h29
